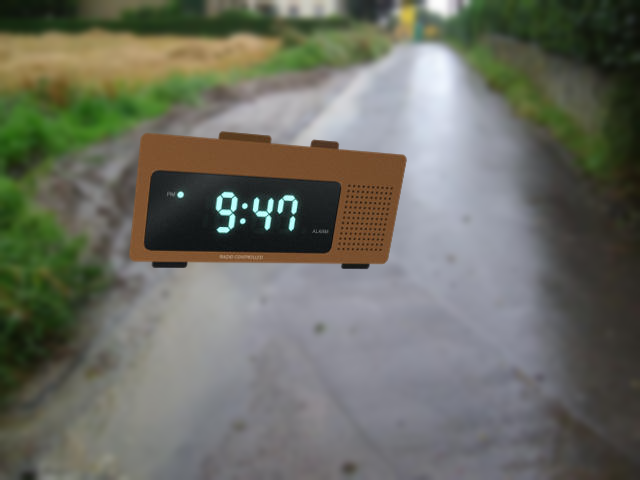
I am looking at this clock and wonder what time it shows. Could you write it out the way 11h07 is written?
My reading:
9h47
